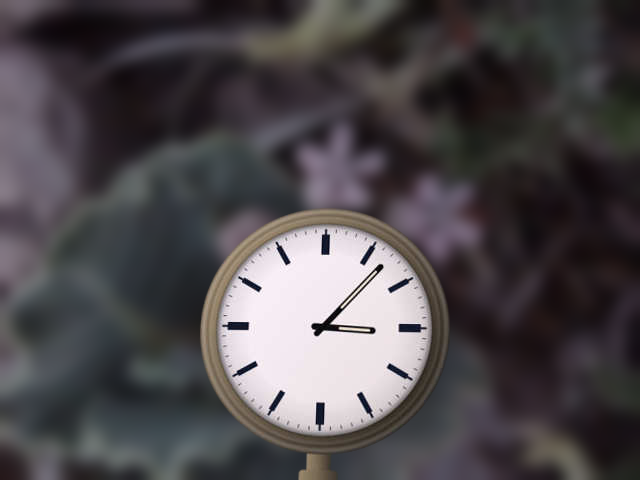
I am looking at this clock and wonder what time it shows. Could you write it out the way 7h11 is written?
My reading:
3h07
